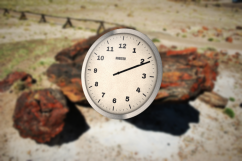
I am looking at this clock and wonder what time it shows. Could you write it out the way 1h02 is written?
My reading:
2h11
